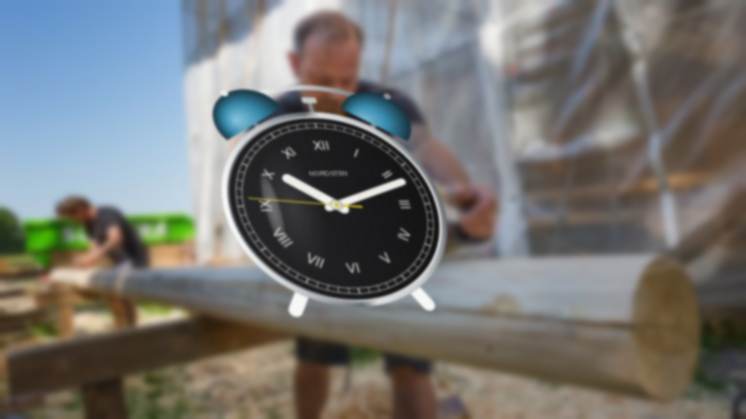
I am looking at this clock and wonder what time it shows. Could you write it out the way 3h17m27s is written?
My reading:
10h11m46s
